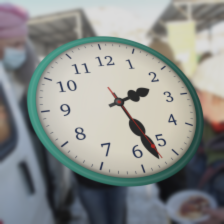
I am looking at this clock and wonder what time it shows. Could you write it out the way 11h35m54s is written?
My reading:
2h27m27s
